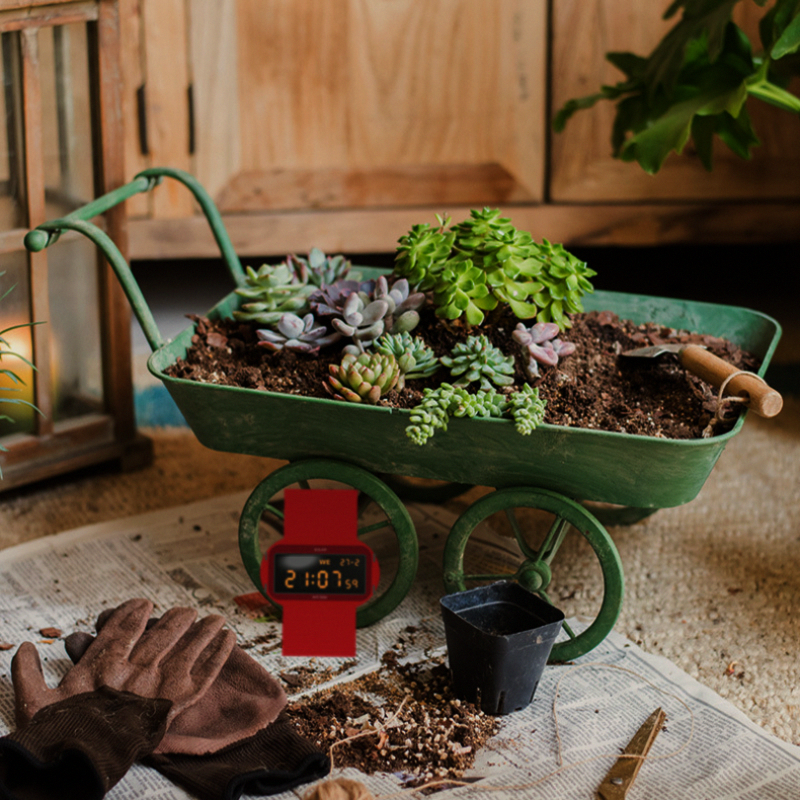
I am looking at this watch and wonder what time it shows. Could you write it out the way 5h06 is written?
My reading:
21h07
